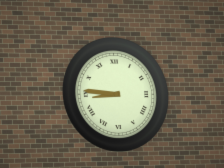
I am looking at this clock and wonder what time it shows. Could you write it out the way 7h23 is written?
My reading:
8h46
